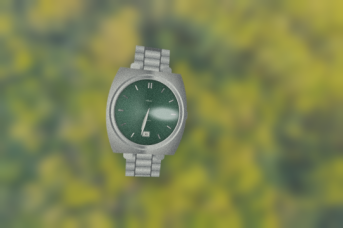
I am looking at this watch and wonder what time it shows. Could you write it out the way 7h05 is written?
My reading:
6h32
